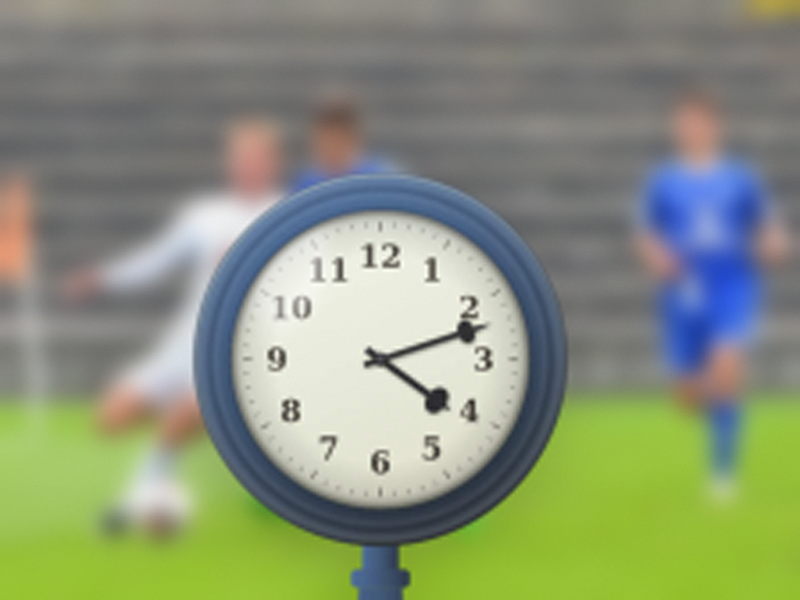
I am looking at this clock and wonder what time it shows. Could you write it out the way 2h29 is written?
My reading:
4h12
